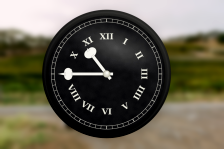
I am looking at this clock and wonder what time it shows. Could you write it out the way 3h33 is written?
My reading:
10h45
